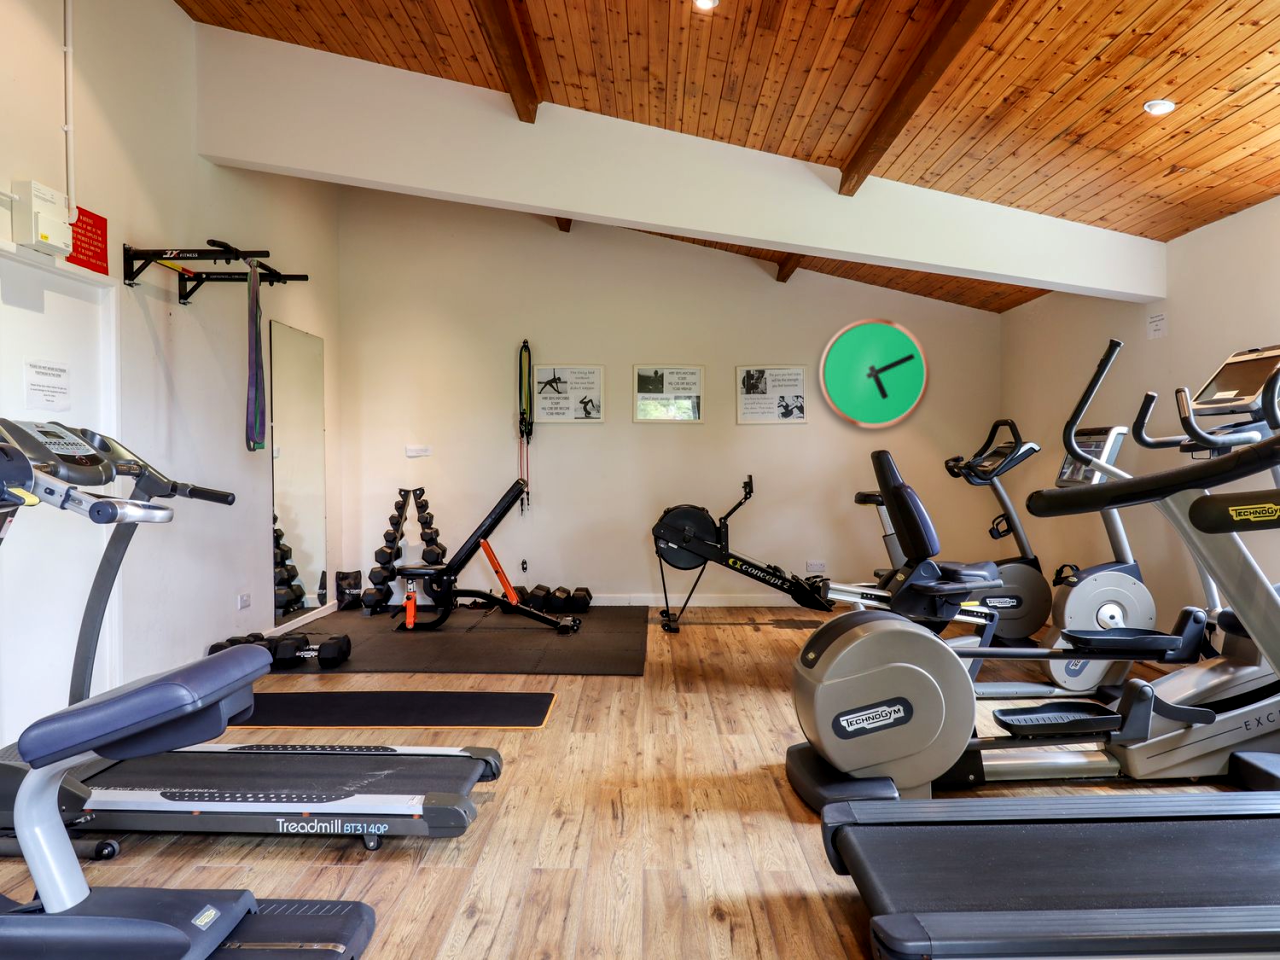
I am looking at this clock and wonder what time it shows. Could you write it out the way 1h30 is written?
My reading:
5h11
